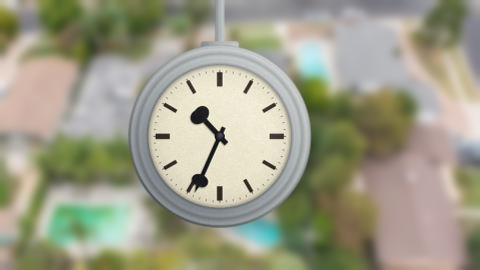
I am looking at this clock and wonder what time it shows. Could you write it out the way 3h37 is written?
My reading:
10h34
